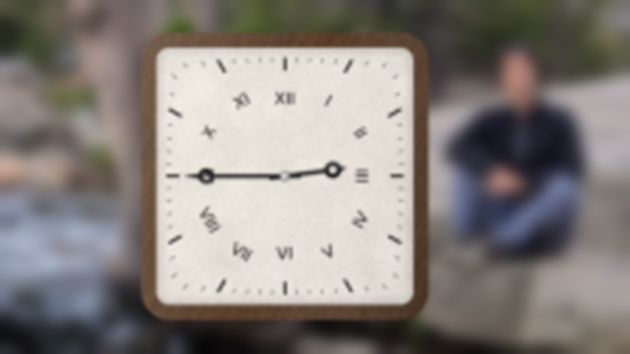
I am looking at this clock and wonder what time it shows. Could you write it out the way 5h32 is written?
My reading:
2h45
